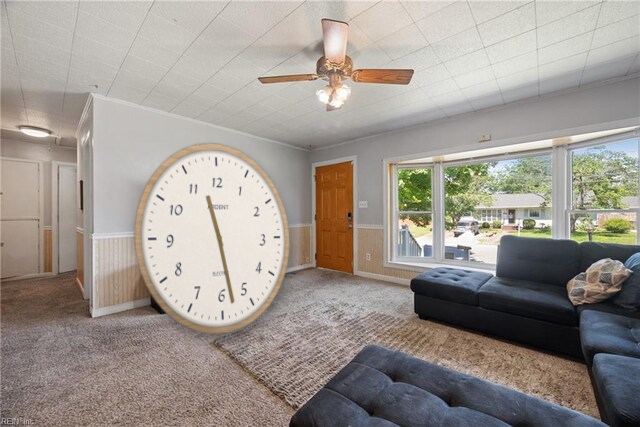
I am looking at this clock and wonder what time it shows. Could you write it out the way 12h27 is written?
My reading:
11h28
